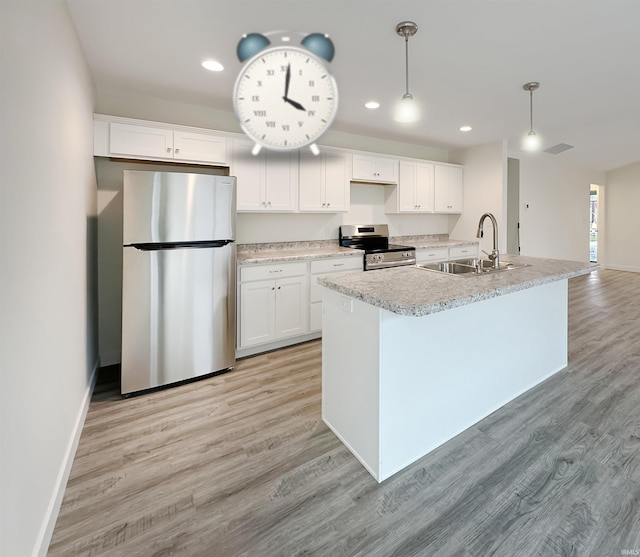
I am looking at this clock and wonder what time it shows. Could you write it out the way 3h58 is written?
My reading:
4h01
